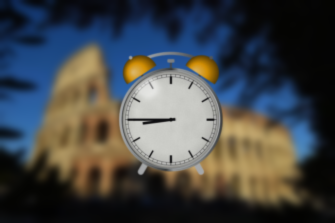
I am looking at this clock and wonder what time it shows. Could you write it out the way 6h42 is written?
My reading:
8h45
